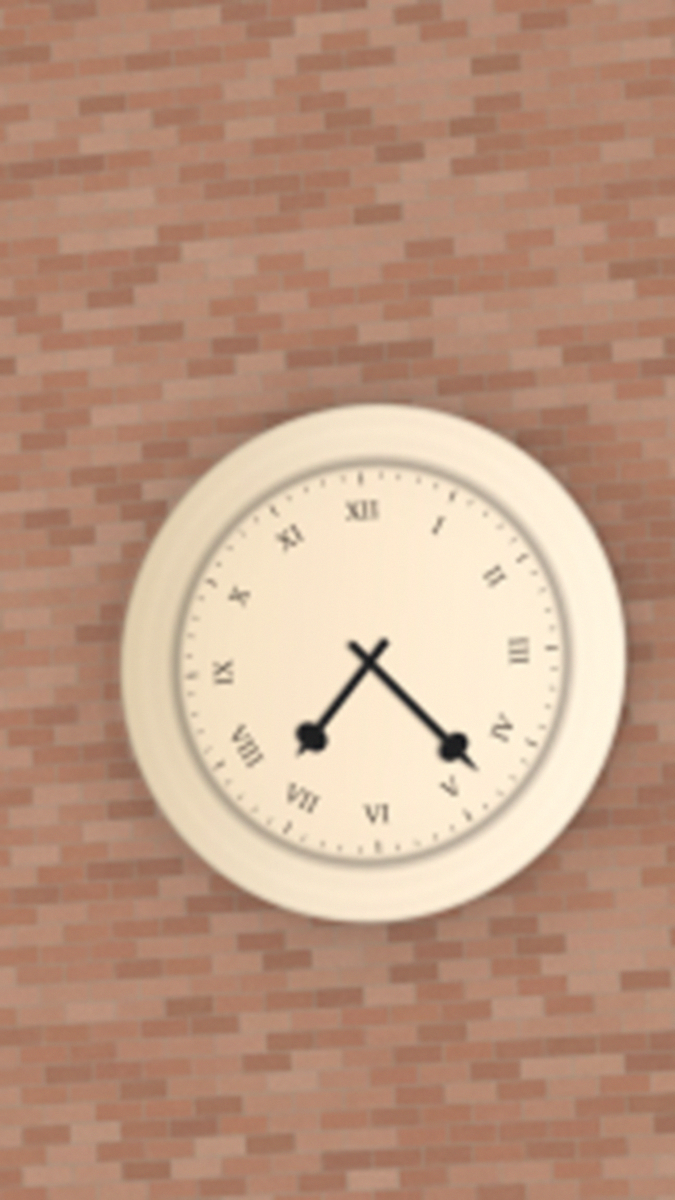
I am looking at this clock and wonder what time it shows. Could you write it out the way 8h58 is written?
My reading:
7h23
